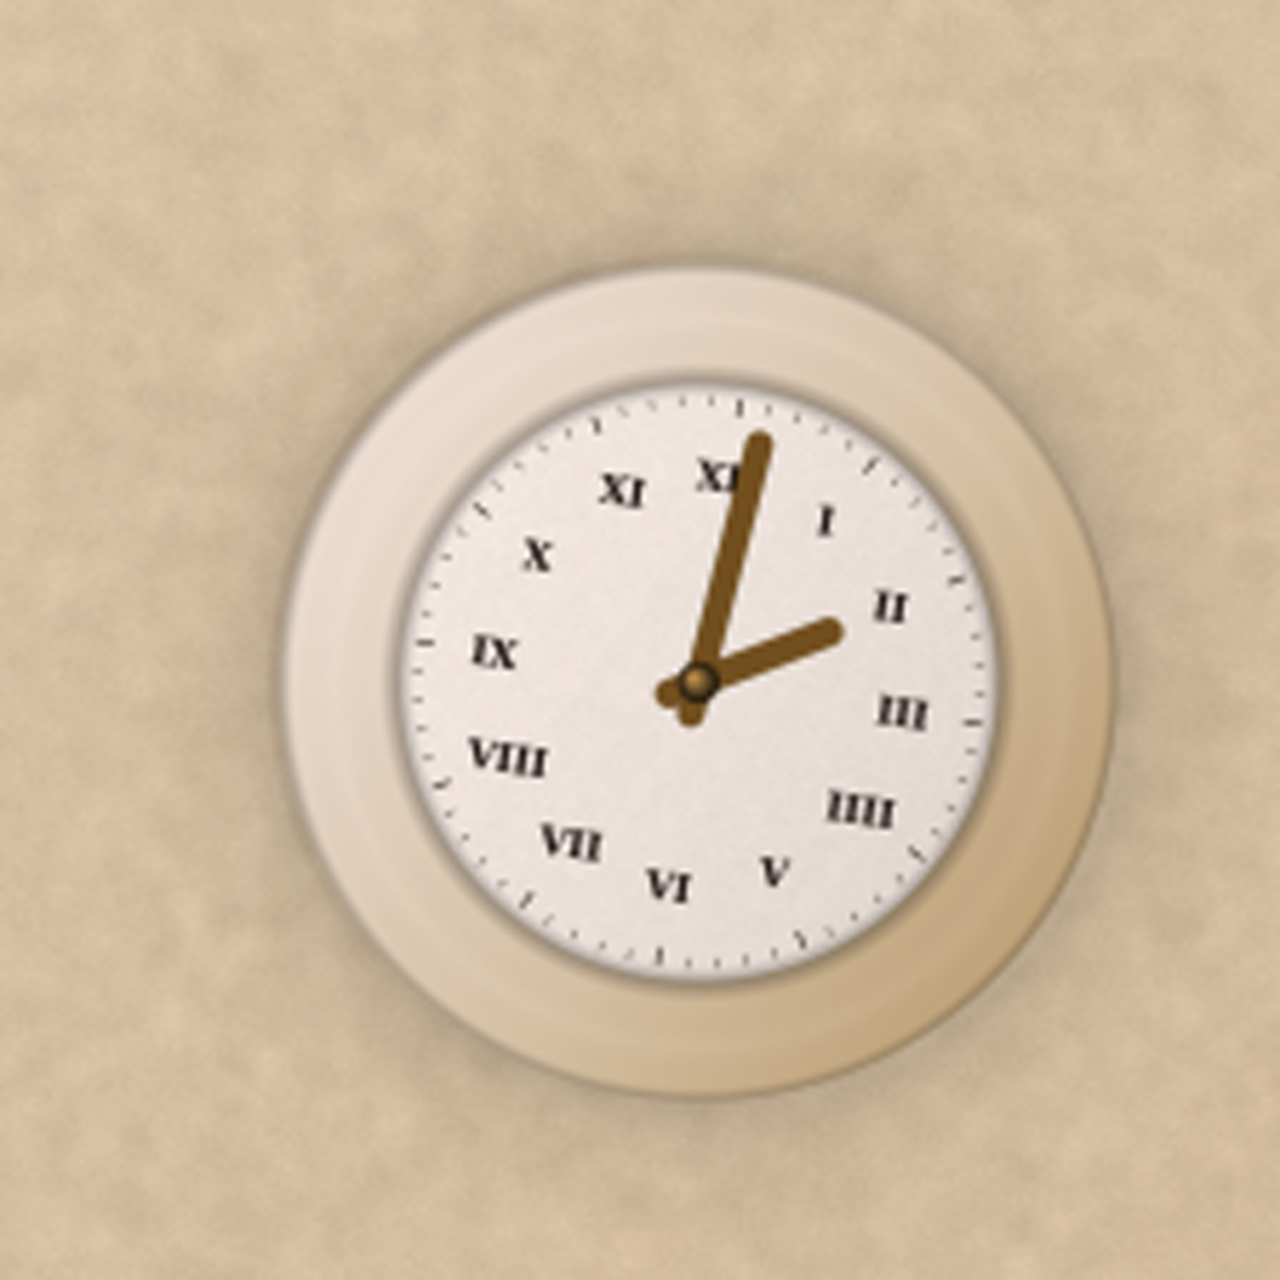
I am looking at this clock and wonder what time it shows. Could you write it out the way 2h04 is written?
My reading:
2h01
